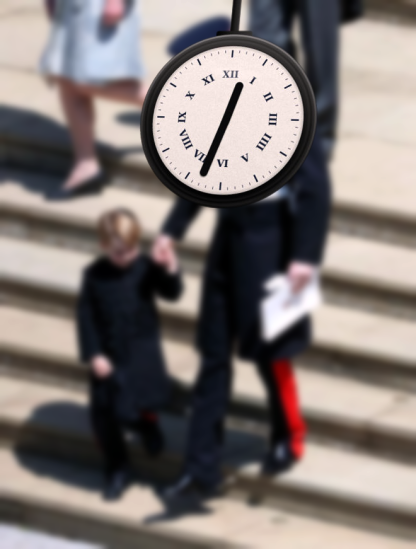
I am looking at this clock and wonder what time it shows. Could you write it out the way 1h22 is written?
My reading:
12h33
